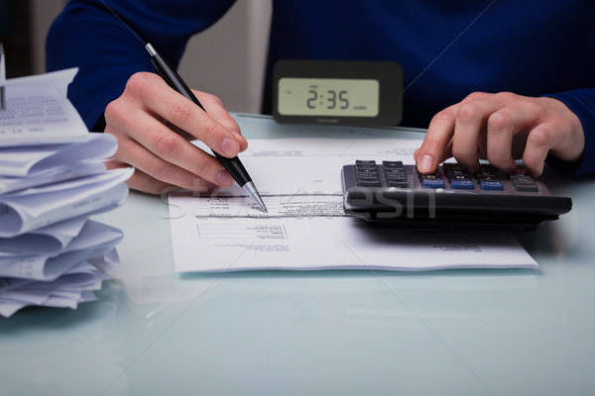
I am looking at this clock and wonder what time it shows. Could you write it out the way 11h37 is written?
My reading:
2h35
